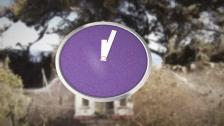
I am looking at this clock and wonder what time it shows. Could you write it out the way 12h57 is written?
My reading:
12h03
